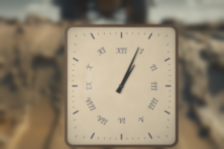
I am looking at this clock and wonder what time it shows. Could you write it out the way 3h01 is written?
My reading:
1h04
